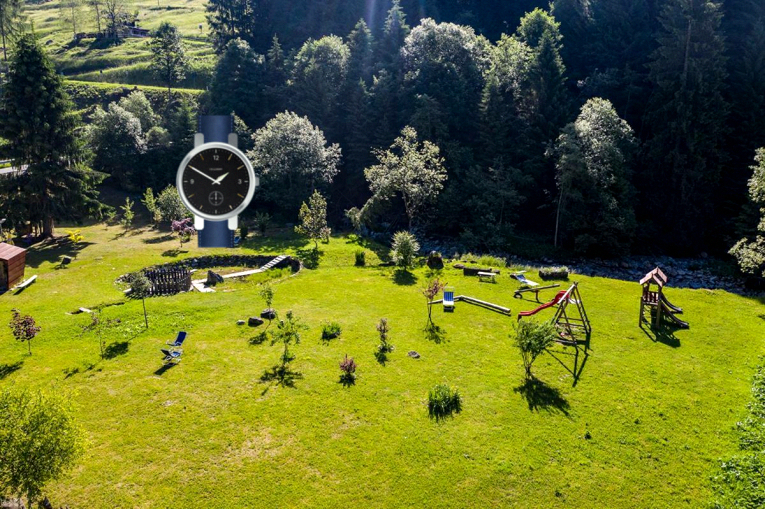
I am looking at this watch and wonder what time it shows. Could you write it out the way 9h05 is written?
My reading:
1h50
